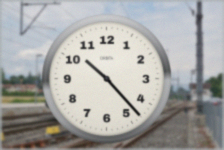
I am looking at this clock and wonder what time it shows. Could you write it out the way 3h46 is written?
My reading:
10h23
